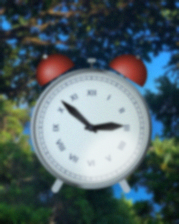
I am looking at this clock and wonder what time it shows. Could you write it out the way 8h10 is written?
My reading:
2h52
